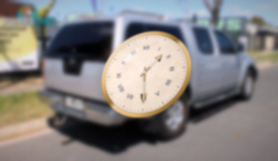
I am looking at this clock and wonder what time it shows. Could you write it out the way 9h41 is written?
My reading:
1h30
